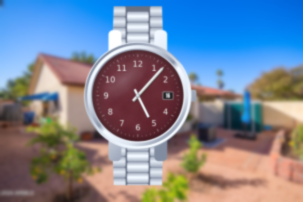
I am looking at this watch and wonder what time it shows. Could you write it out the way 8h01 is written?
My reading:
5h07
